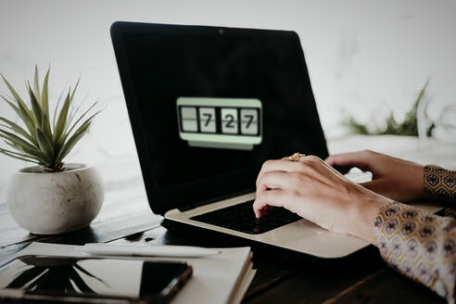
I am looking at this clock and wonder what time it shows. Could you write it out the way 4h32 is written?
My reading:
7h27
